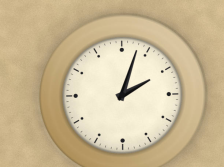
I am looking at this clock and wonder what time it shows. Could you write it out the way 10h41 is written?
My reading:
2h03
